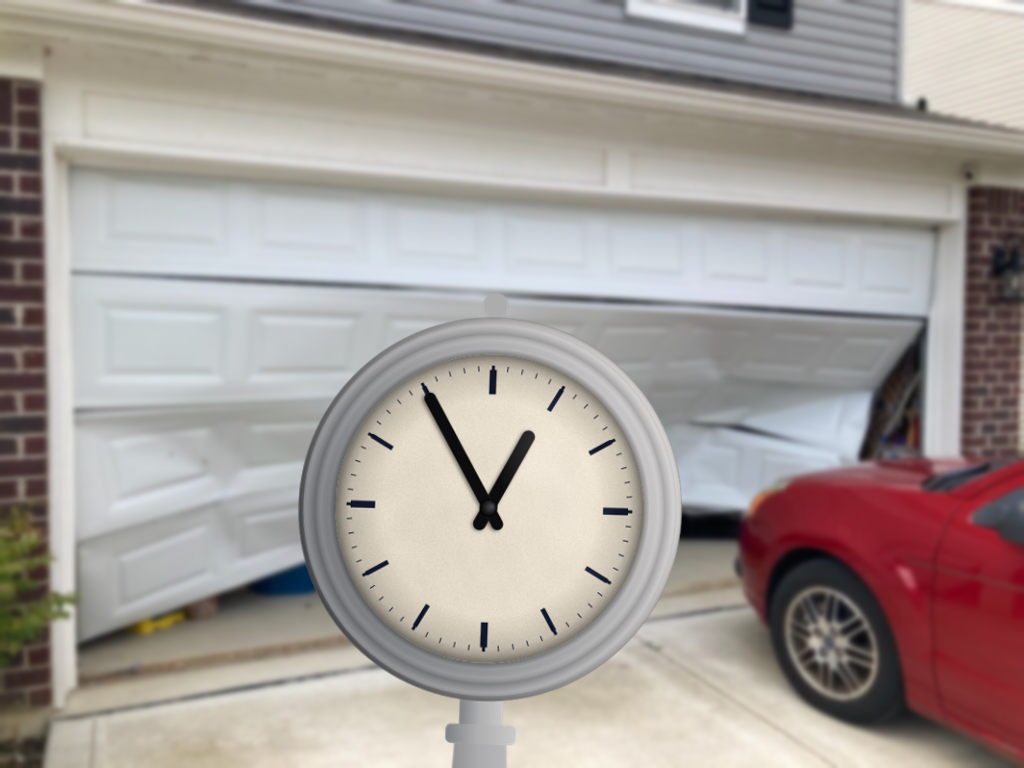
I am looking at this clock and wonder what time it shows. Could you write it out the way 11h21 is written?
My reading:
12h55
